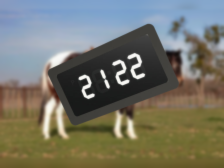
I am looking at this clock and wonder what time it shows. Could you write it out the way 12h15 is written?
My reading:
21h22
